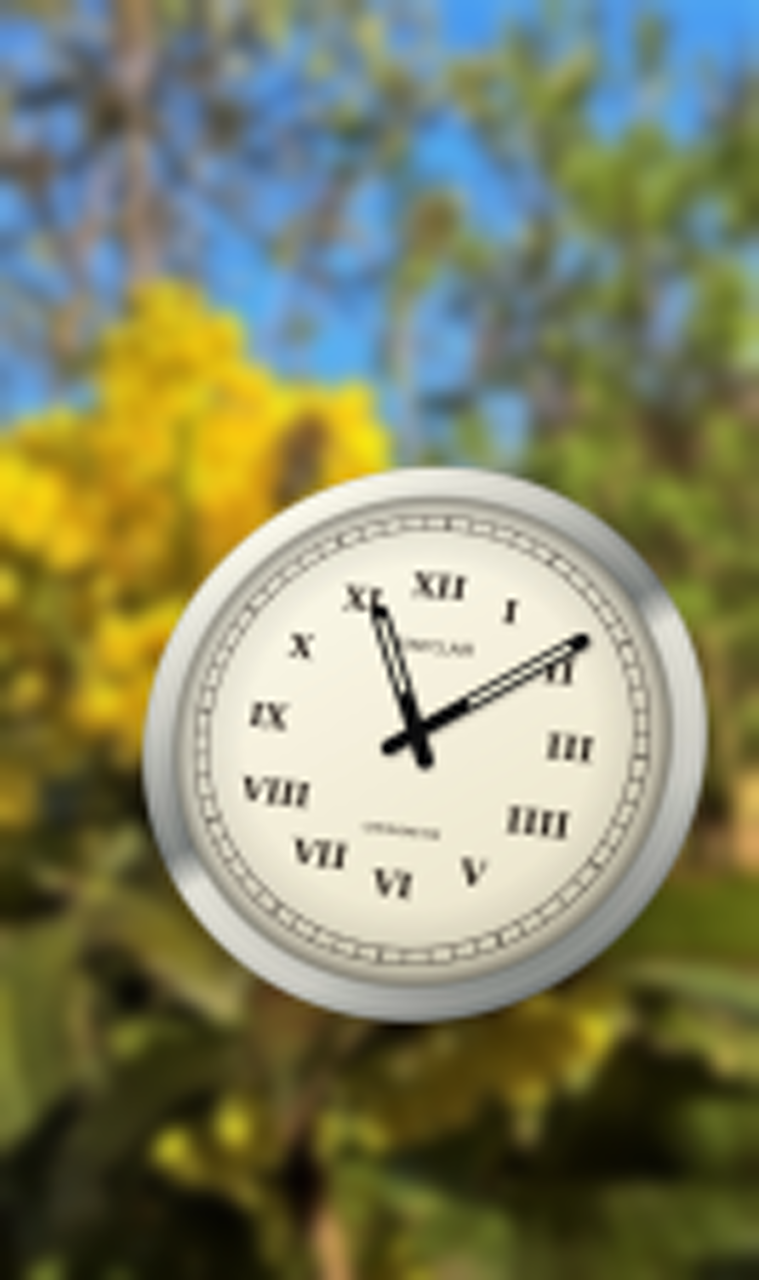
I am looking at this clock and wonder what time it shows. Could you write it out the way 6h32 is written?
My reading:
11h09
